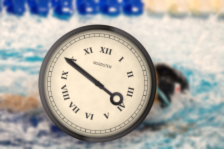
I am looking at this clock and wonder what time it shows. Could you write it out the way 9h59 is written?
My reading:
3h49
